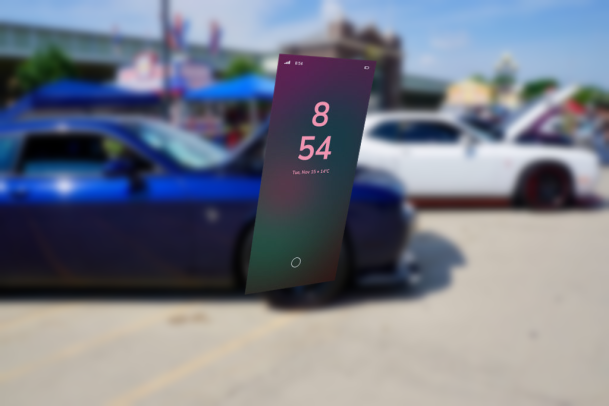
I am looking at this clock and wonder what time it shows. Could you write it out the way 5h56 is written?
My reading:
8h54
